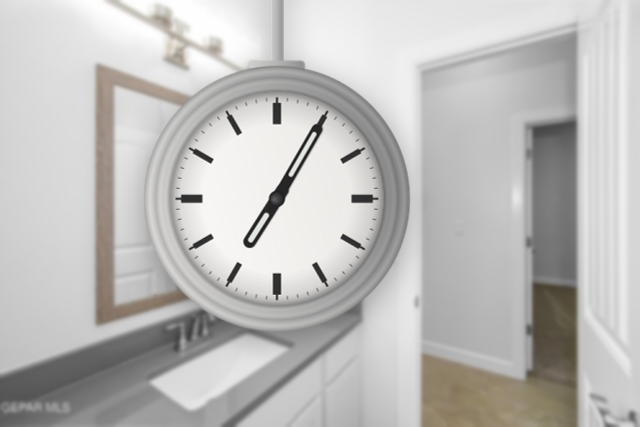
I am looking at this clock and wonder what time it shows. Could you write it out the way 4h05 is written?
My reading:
7h05
